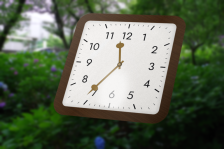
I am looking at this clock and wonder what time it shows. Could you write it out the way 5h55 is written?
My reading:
11h36
